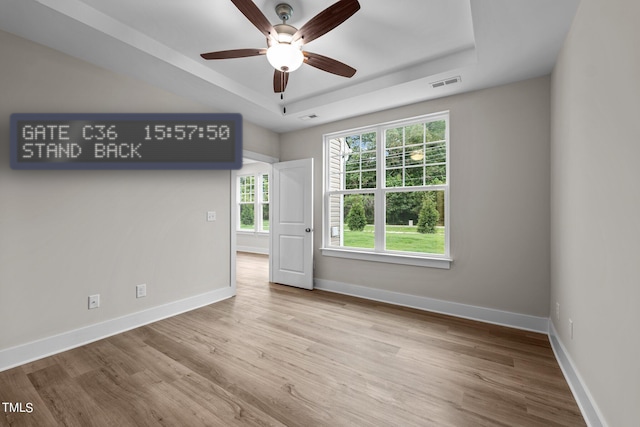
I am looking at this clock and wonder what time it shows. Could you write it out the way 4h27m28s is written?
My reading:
15h57m50s
